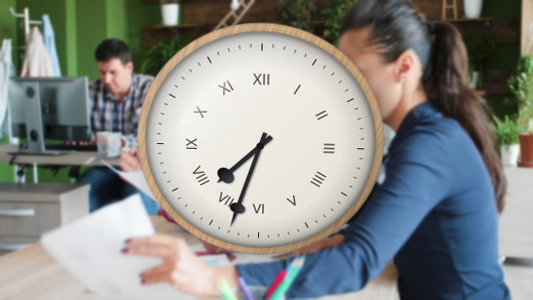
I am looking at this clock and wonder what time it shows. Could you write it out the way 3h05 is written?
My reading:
7h33
